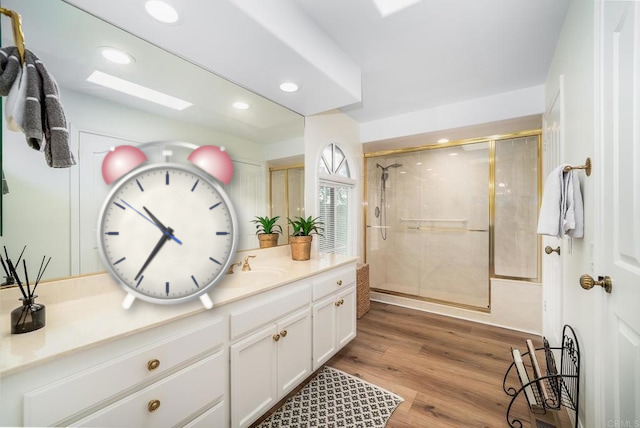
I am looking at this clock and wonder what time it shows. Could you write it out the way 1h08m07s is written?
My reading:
10h35m51s
